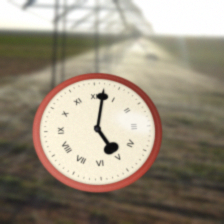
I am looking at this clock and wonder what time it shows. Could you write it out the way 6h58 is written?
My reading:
5h02
